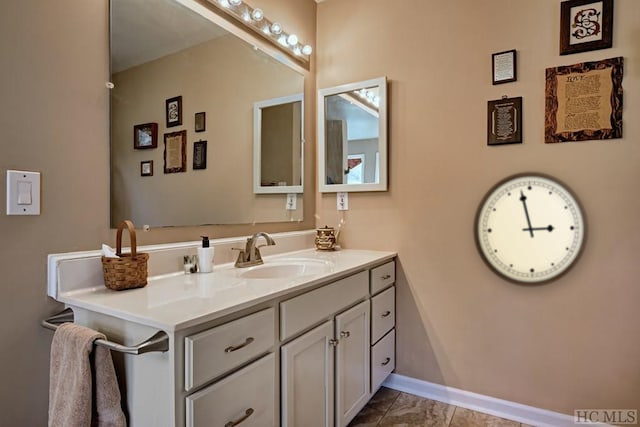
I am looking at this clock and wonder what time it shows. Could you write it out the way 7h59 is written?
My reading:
2h58
